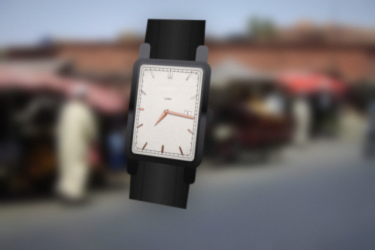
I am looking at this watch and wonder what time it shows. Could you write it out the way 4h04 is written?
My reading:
7h16
